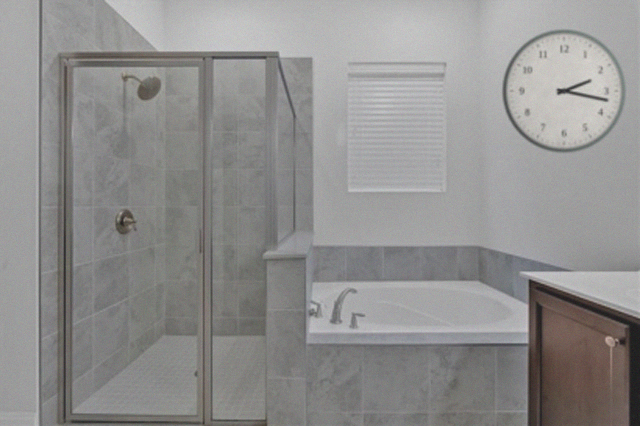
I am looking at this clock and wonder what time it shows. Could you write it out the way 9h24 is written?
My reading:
2h17
